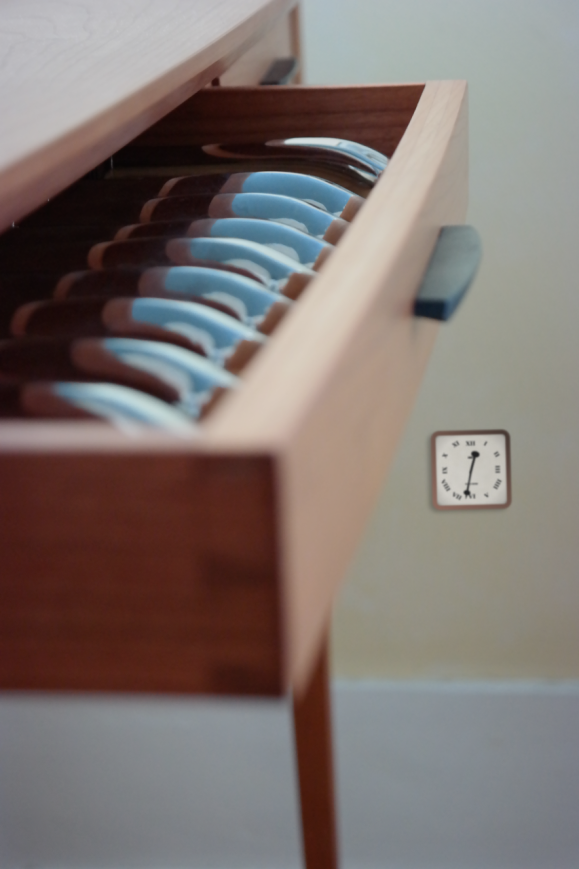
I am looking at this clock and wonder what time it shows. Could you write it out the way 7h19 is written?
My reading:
12h32
